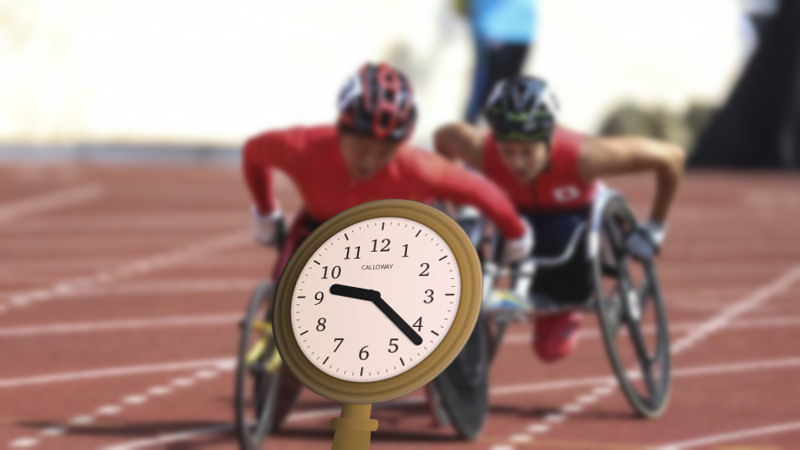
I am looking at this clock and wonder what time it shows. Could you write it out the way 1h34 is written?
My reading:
9h22
